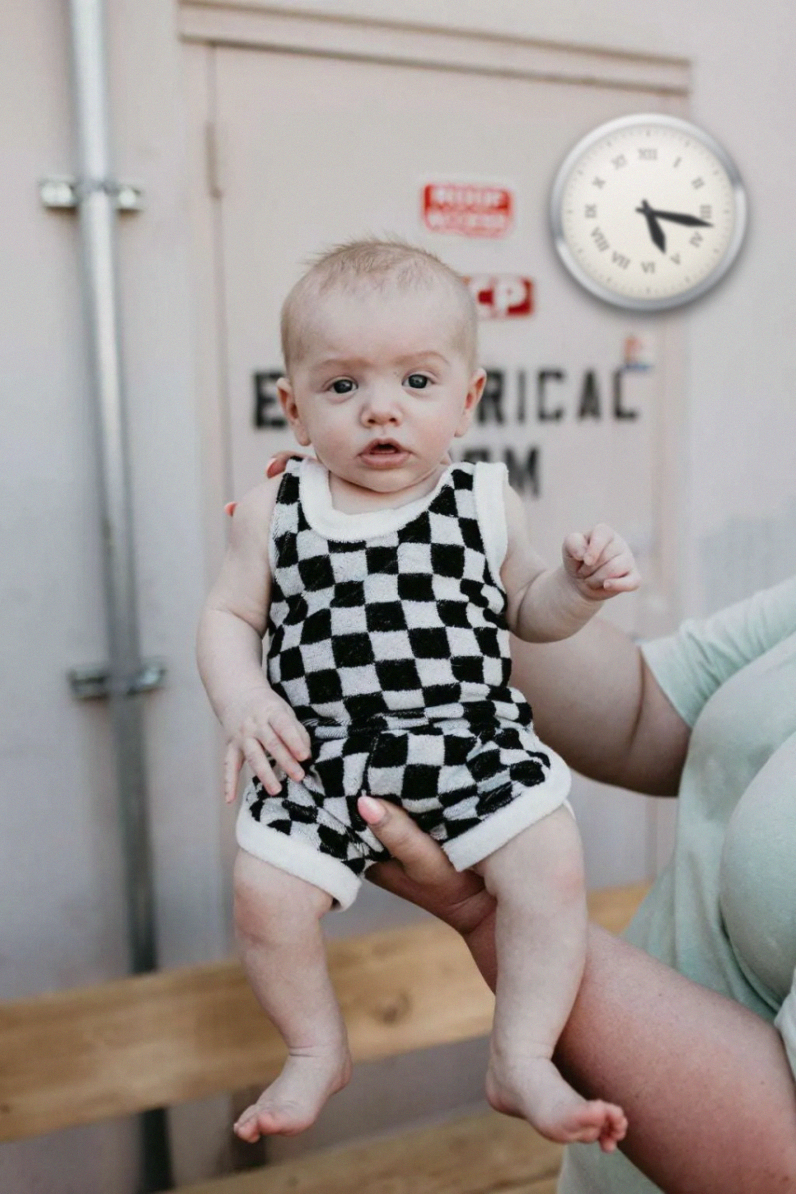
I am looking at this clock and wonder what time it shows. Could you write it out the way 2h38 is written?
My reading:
5h17
